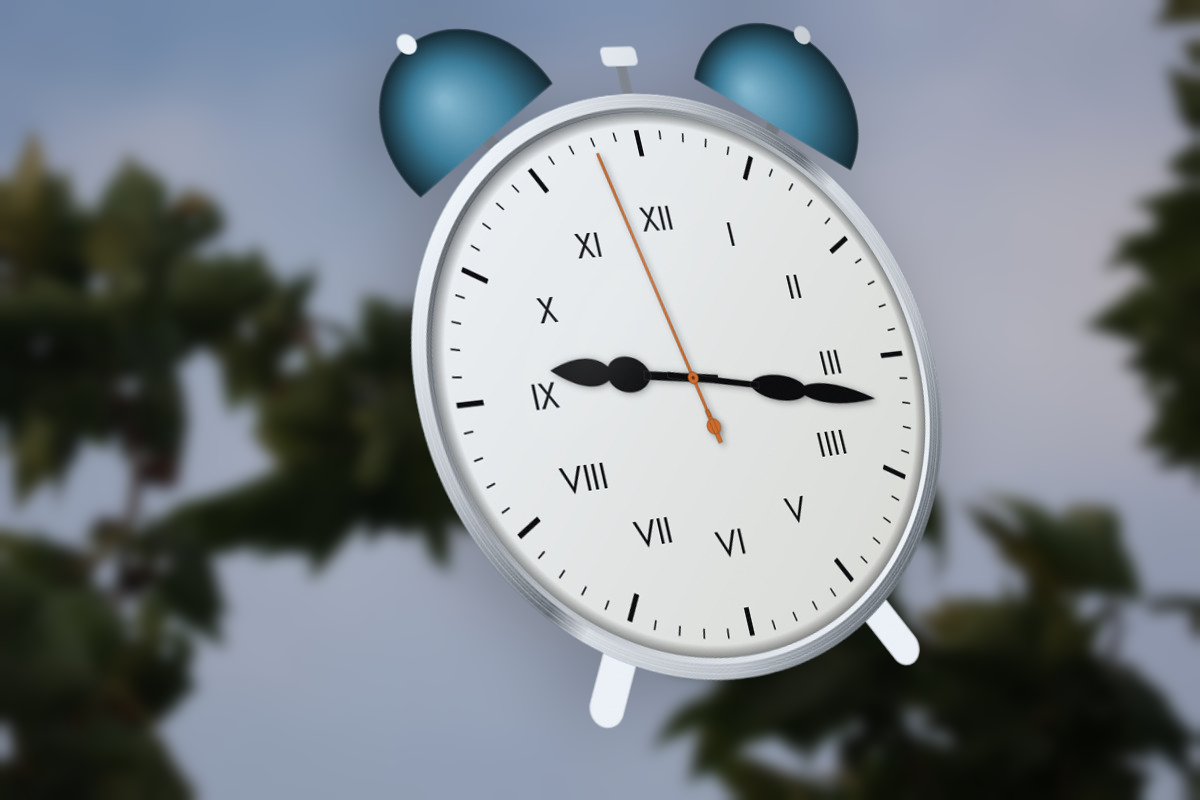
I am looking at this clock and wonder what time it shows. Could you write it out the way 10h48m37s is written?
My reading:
9h16m58s
